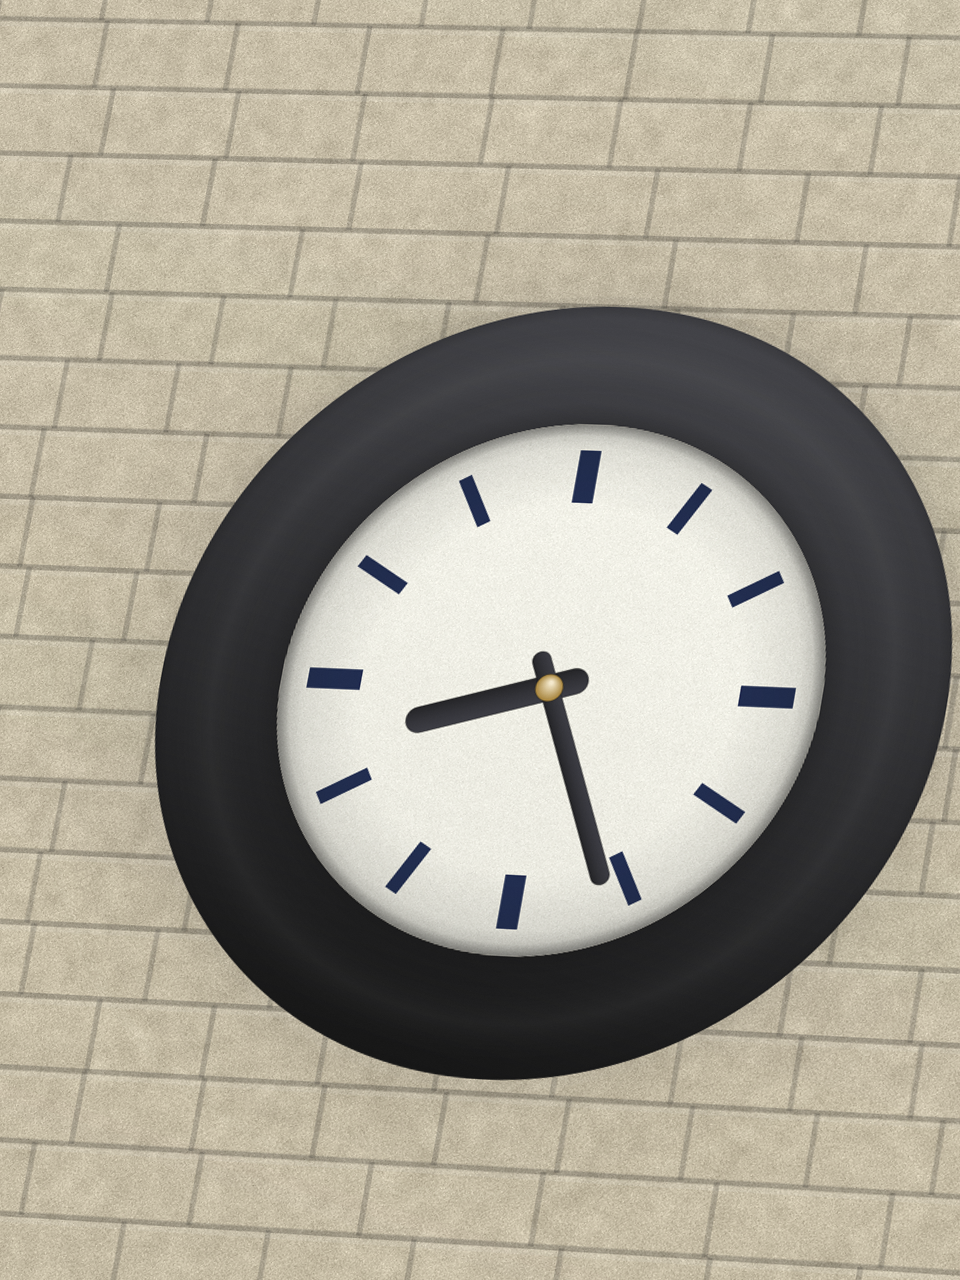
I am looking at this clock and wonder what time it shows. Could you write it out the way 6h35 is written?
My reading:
8h26
